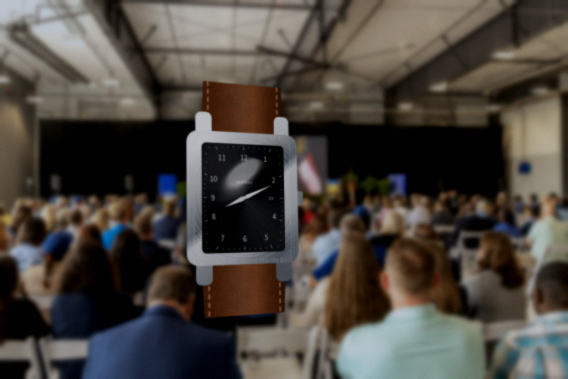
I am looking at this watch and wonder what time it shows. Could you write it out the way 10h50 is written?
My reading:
8h11
